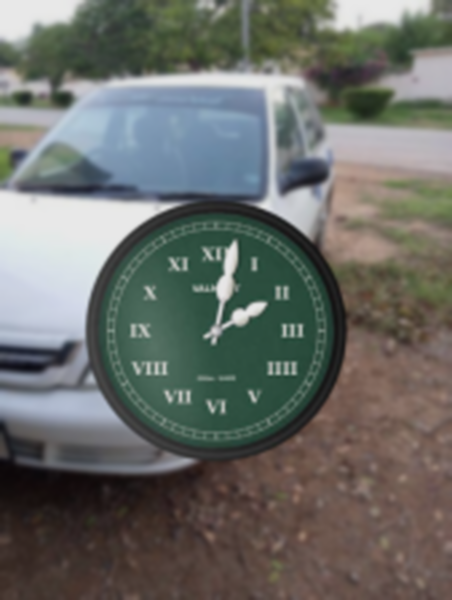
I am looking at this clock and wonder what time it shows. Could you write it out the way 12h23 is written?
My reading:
2h02
